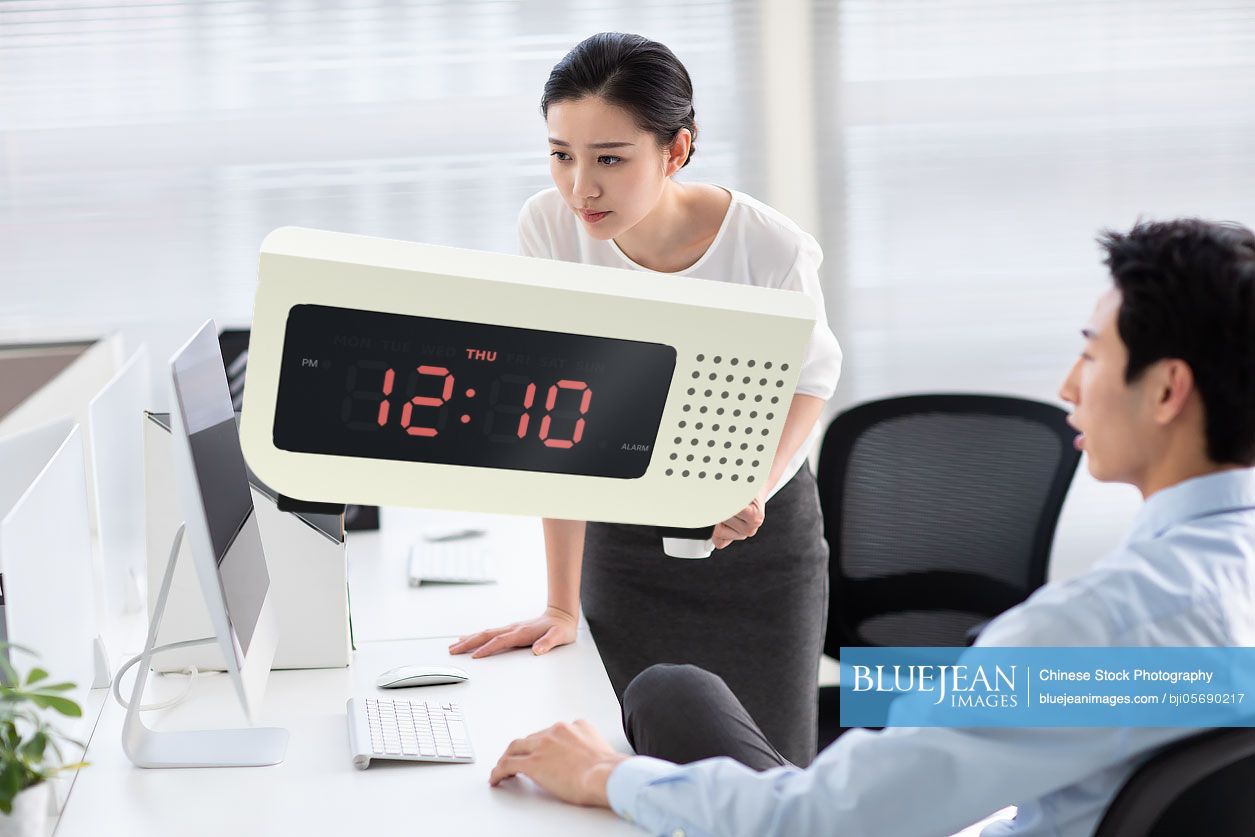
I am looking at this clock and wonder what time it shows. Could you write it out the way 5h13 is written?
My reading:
12h10
